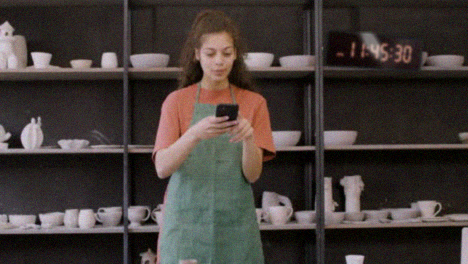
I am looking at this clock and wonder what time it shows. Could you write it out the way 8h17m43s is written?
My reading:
11h45m30s
